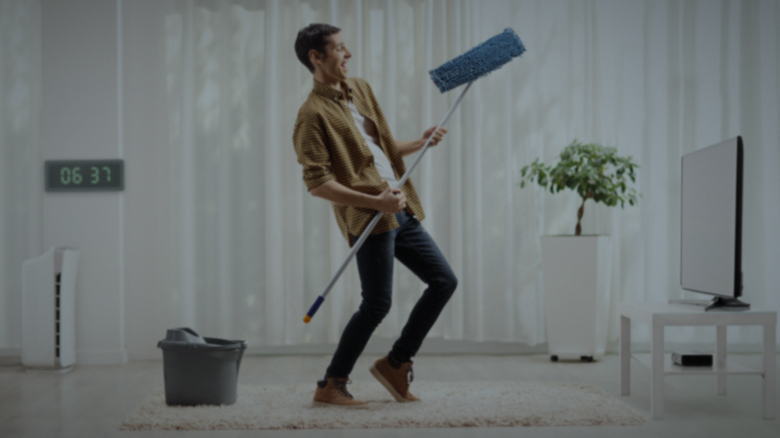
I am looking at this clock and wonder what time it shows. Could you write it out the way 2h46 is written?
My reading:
6h37
